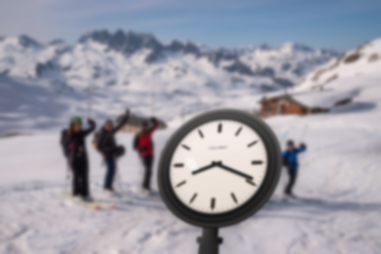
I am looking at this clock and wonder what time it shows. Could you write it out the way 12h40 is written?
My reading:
8h19
